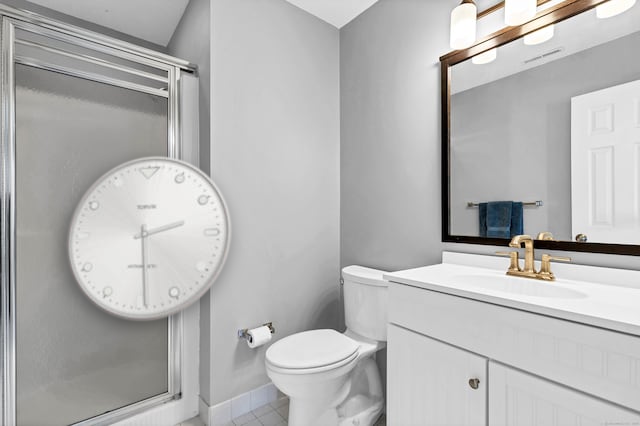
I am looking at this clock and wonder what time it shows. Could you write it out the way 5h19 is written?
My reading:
2h29
